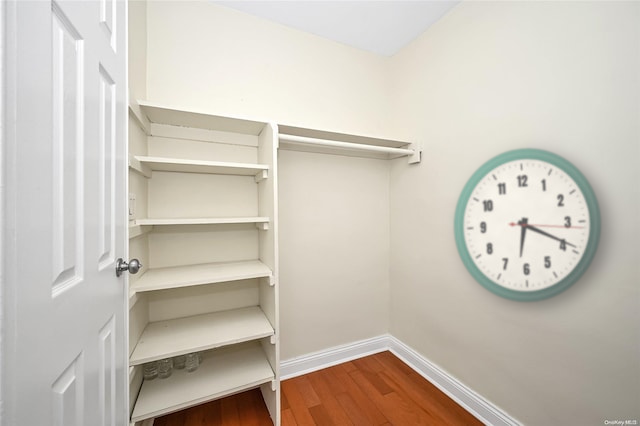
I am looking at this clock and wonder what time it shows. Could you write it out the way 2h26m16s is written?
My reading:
6h19m16s
